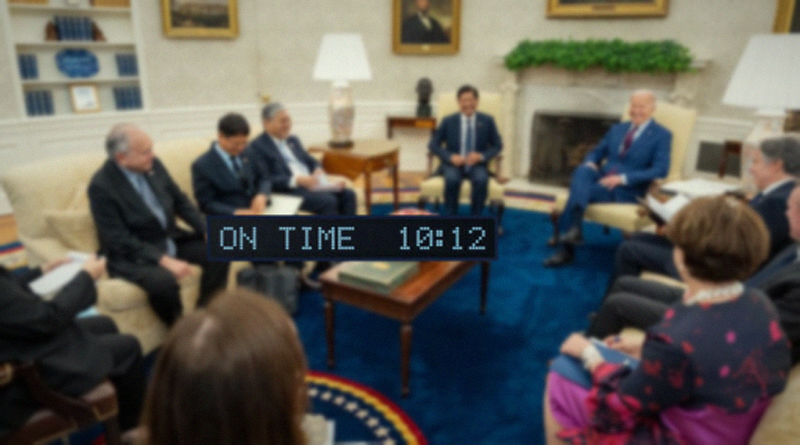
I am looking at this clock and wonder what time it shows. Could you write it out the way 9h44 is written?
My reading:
10h12
